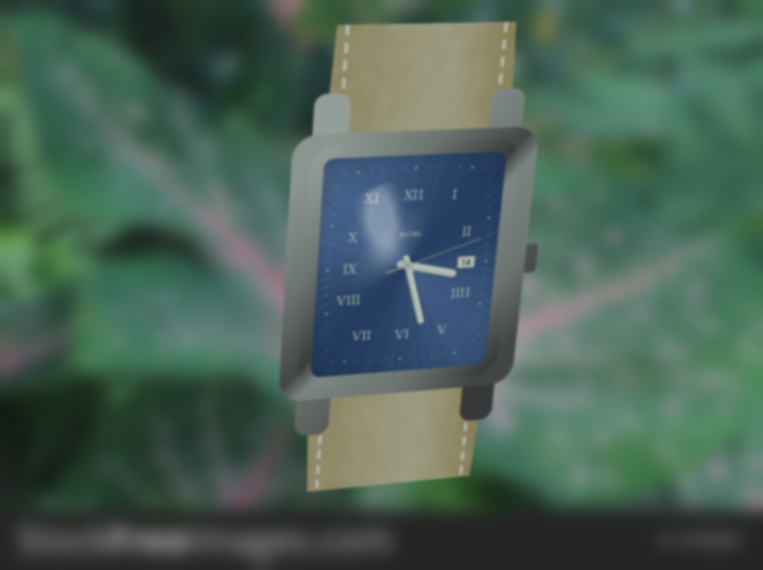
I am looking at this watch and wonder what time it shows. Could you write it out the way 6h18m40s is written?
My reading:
3h27m12s
